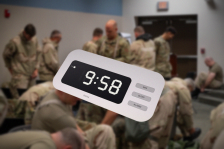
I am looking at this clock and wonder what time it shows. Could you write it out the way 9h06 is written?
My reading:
9h58
